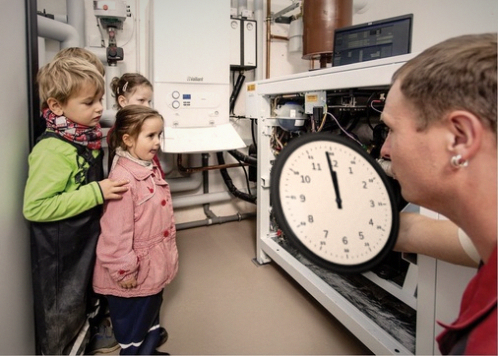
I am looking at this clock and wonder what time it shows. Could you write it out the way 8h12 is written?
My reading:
11h59
